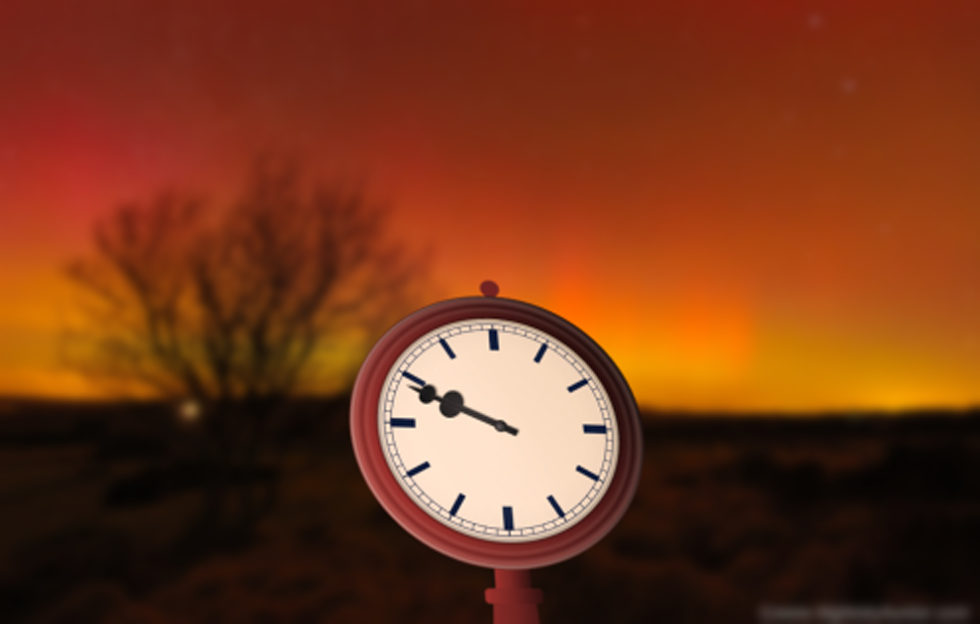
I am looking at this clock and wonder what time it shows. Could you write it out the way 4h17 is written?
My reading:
9h49
